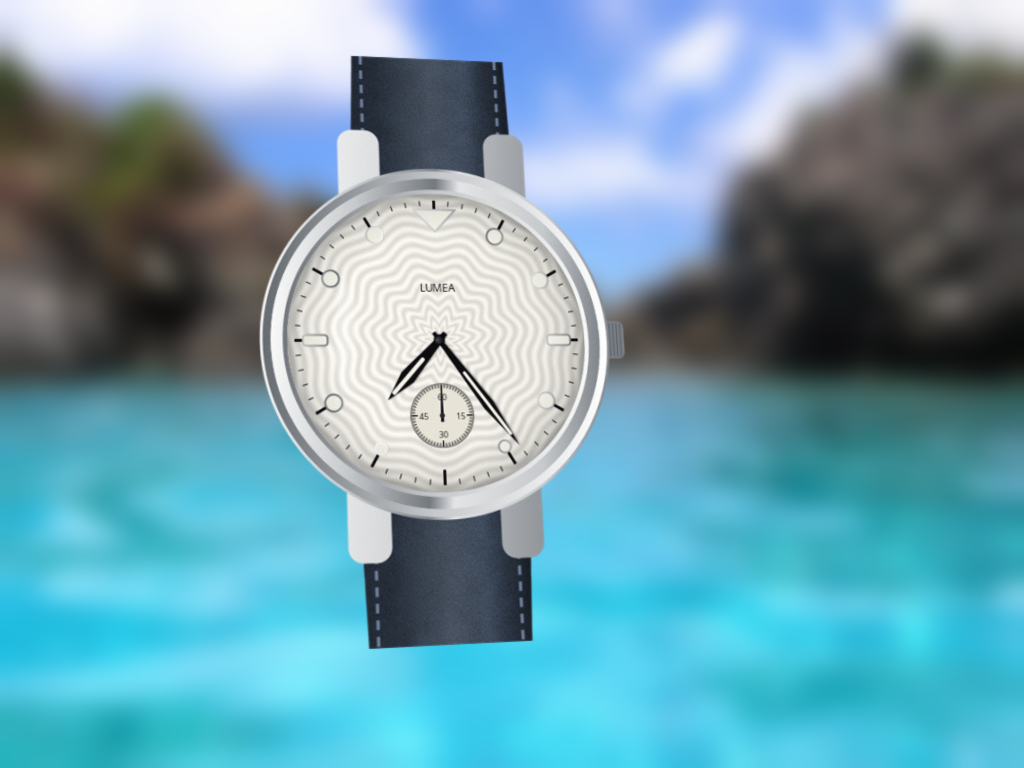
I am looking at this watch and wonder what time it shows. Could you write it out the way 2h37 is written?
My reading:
7h24
